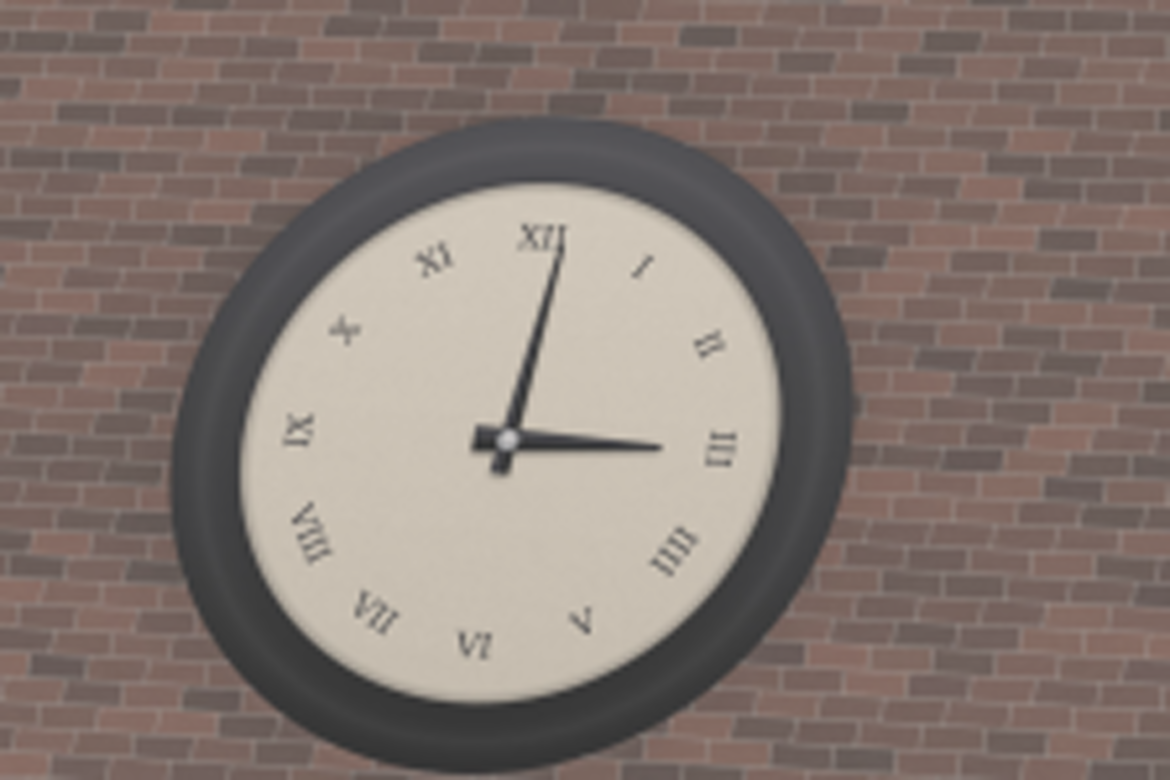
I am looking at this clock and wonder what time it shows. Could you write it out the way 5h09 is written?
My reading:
3h01
